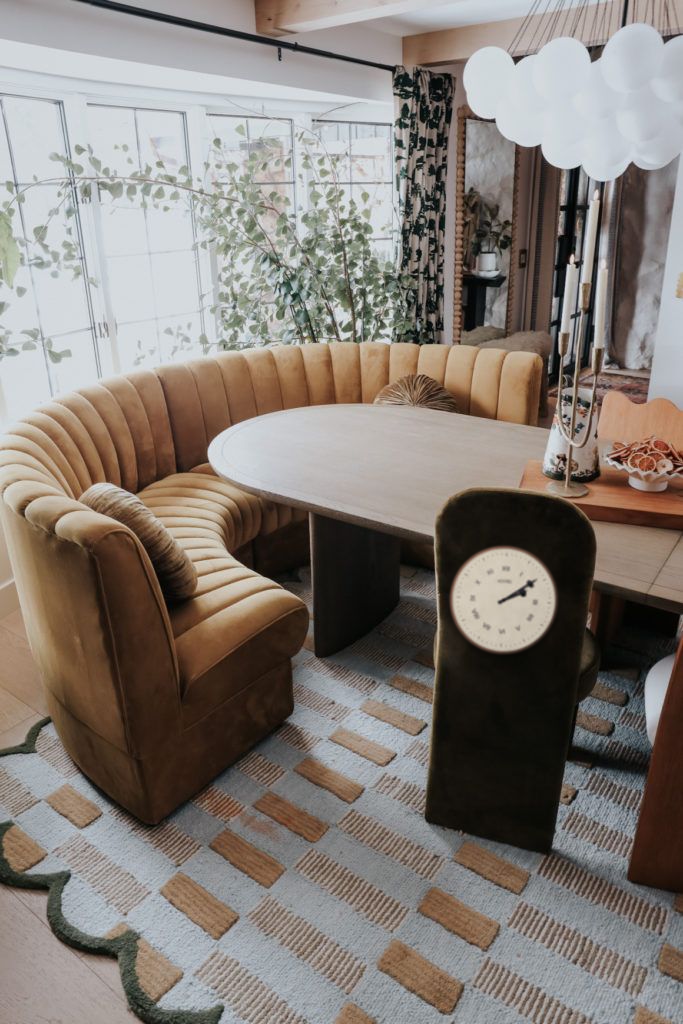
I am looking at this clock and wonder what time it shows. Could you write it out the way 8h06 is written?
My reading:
2h09
